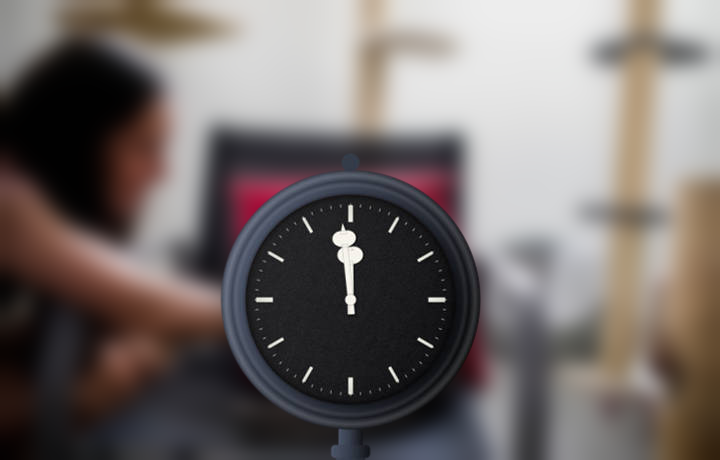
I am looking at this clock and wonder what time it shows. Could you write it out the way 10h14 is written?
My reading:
11h59
